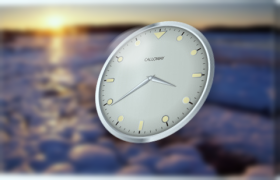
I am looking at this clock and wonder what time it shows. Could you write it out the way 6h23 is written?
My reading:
3h39
